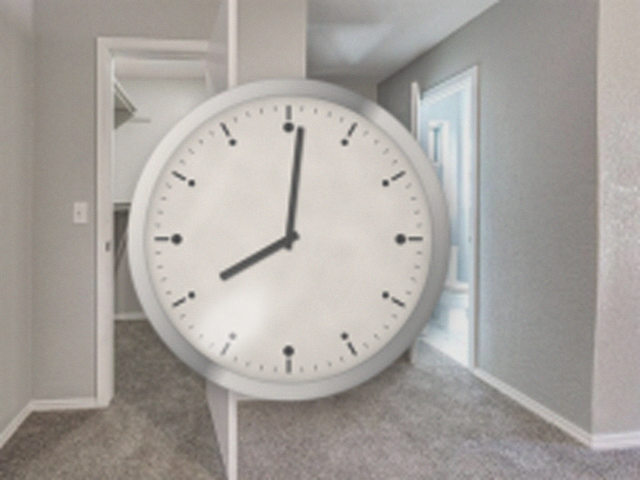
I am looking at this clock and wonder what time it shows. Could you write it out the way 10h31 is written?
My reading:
8h01
